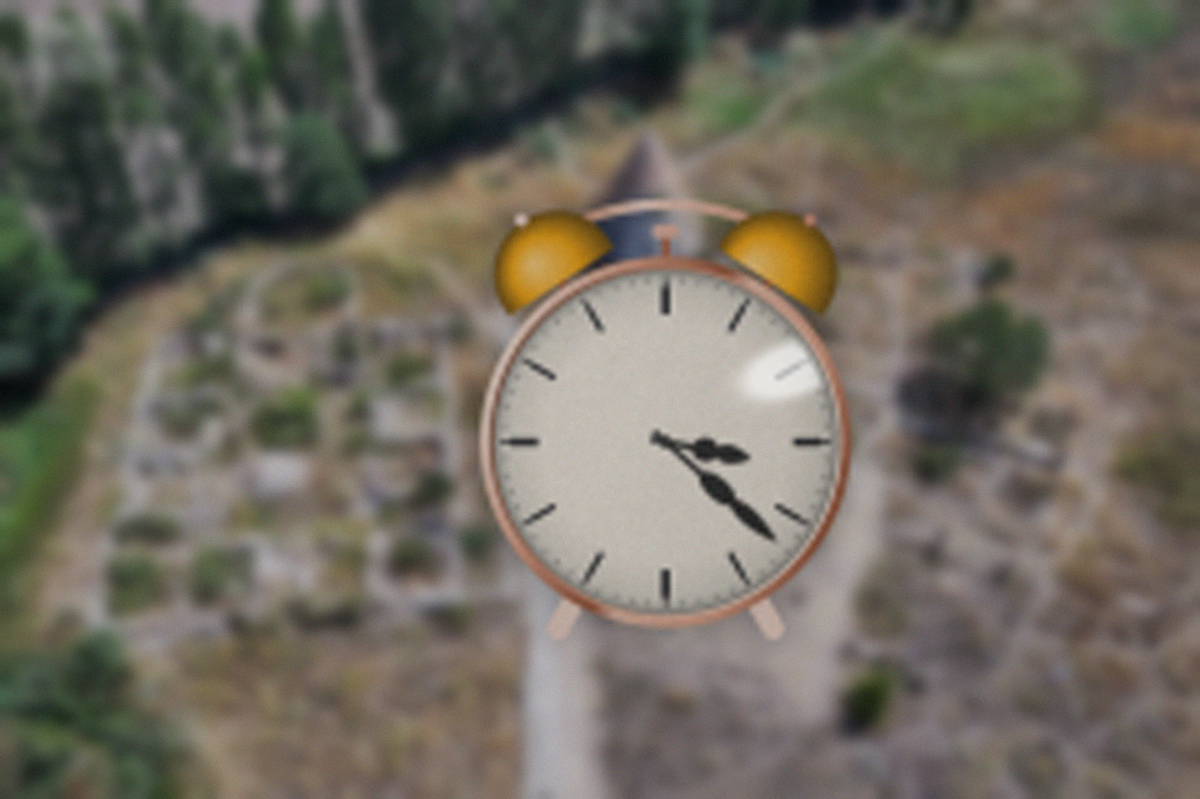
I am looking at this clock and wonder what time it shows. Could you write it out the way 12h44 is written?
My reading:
3h22
